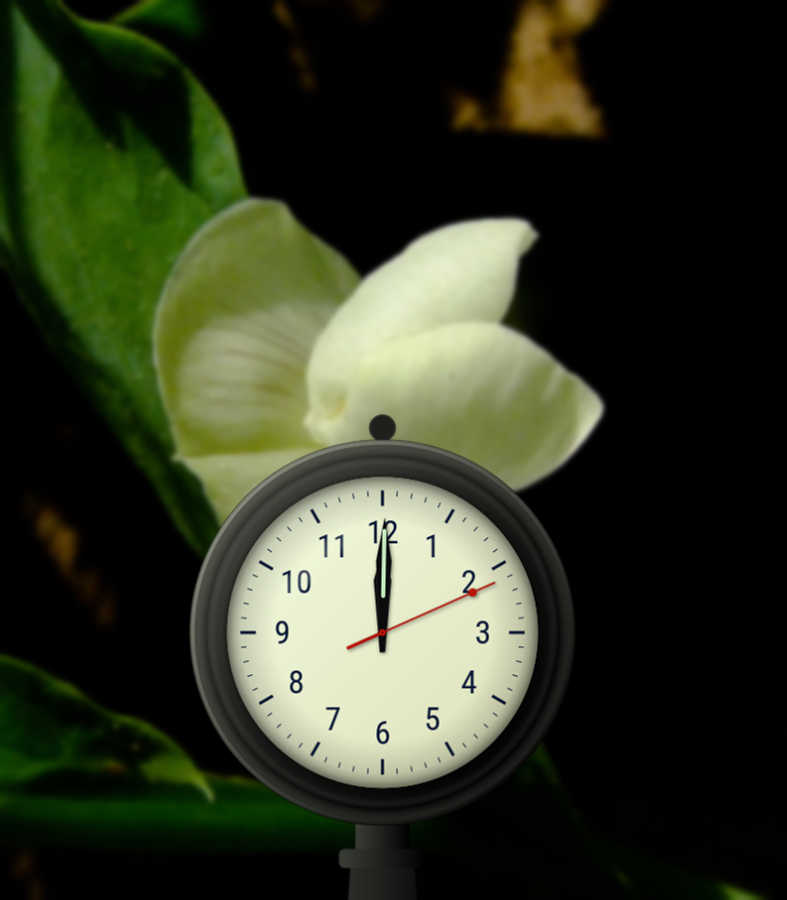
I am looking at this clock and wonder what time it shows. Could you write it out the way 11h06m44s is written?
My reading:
12h00m11s
